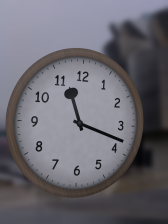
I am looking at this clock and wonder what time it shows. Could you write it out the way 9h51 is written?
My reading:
11h18
